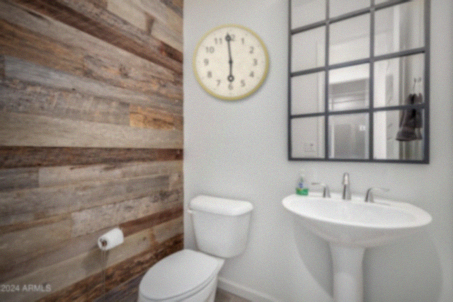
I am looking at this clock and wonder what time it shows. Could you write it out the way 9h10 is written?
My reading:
5h59
